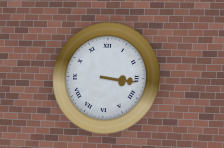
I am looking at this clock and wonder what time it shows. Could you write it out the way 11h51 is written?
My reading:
3h16
